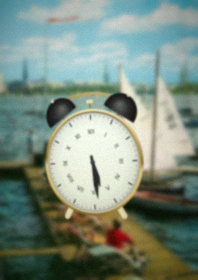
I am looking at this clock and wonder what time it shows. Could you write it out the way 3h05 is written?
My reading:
5h29
